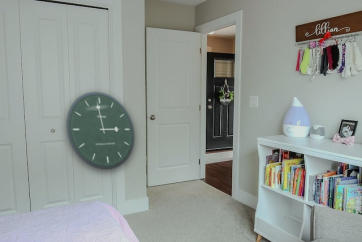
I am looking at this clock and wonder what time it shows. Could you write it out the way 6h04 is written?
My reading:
2h59
